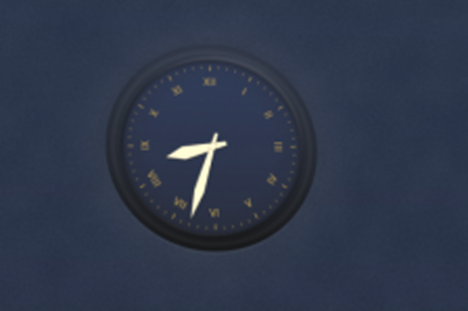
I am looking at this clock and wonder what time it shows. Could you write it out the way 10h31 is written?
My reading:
8h33
